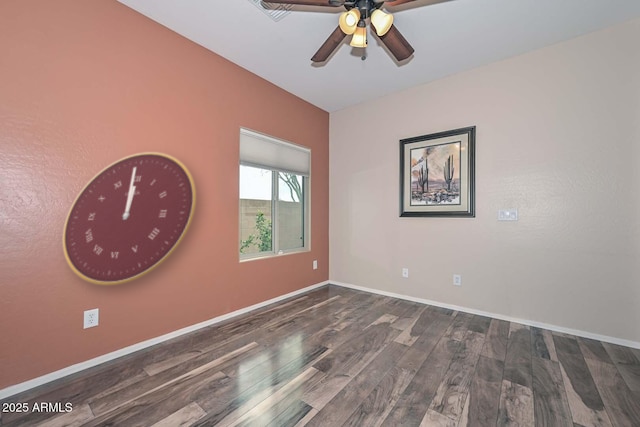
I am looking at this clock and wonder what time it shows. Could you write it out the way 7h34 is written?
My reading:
11h59
